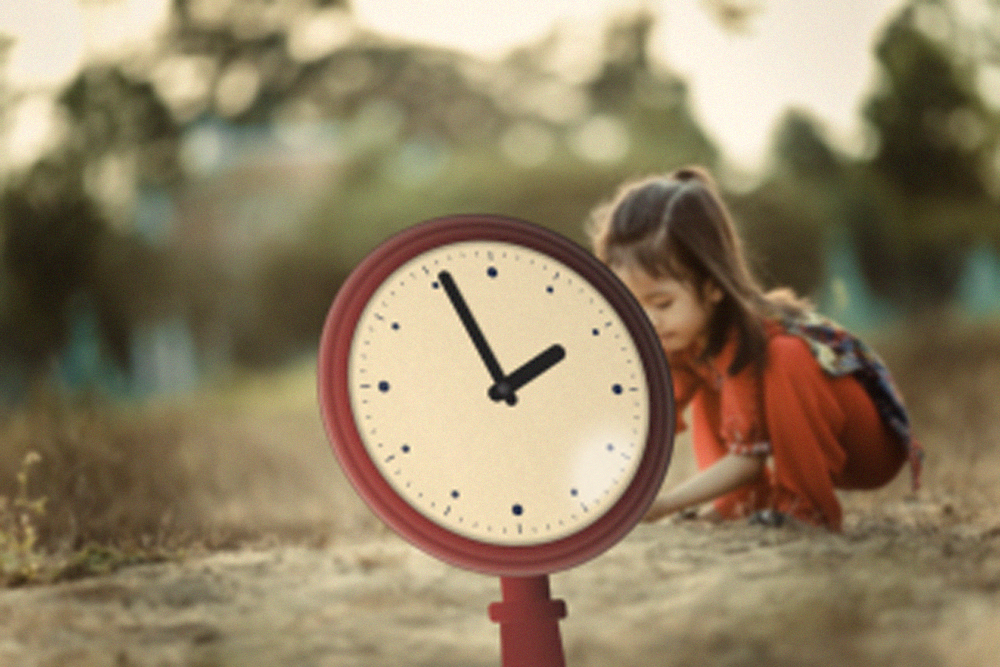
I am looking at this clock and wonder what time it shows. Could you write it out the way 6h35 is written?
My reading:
1h56
